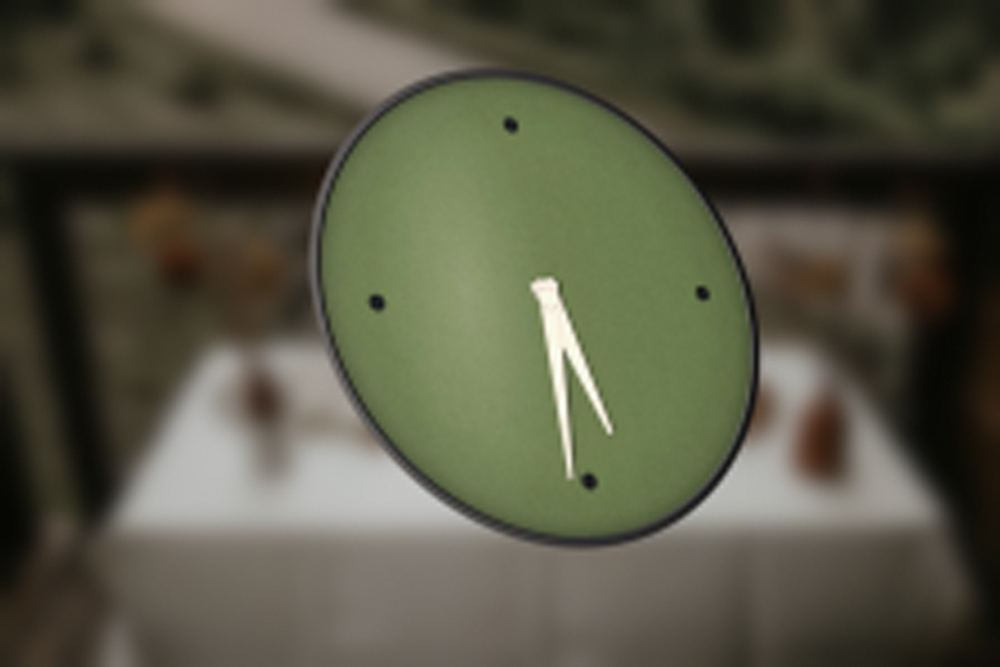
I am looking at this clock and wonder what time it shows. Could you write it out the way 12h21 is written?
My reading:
5h31
